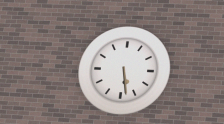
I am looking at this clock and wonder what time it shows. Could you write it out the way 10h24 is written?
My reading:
5h28
